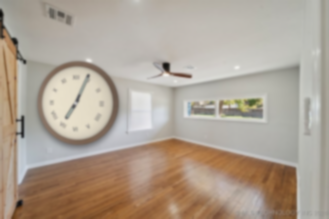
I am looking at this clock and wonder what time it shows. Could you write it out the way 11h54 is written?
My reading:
7h04
